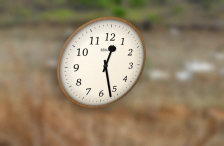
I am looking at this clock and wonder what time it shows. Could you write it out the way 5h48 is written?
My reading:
12h27
